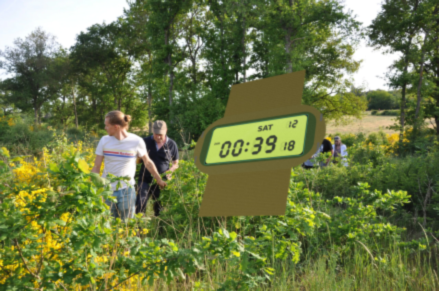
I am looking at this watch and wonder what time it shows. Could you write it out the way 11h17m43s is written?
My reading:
0h39m18s
